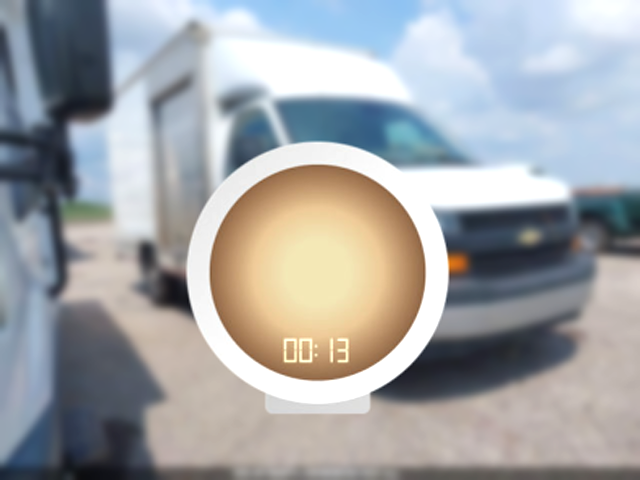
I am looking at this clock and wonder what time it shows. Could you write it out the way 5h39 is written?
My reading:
0h13
